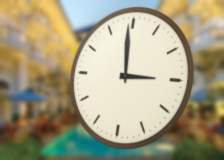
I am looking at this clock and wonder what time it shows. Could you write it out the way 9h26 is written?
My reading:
2h59
